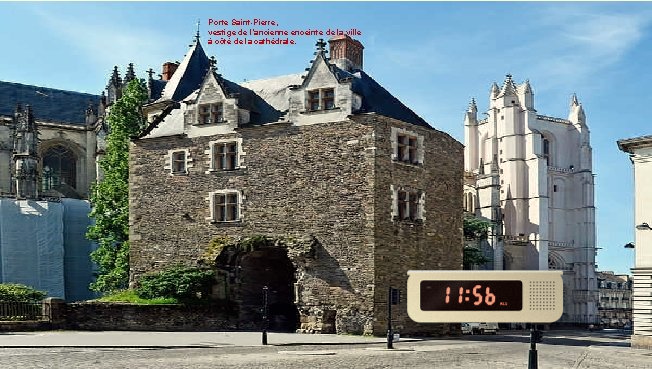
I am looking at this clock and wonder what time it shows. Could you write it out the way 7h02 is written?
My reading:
11h56
